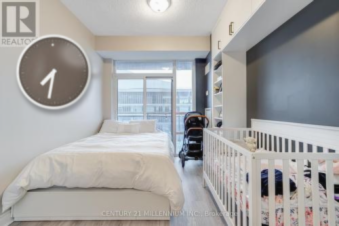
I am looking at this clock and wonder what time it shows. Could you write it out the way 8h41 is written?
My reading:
7h32
